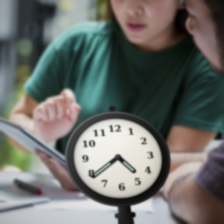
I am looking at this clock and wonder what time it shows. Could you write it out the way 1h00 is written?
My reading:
4h39
